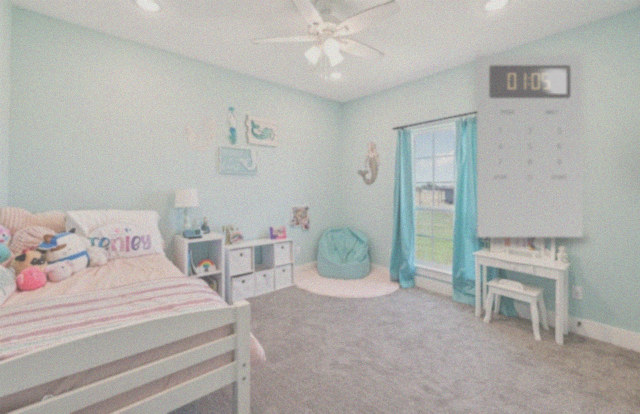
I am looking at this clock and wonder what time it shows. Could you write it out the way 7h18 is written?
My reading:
1h05
